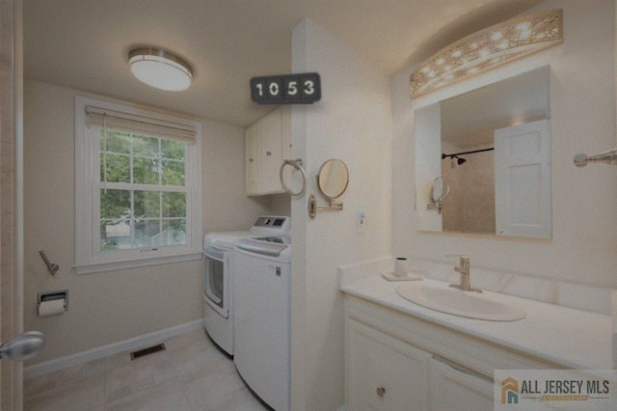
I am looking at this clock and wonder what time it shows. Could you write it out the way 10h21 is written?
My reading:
10h53
